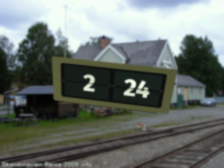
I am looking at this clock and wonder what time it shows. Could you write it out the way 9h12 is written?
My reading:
2h24
